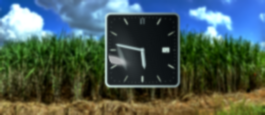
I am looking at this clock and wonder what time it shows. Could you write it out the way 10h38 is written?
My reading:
5h47
